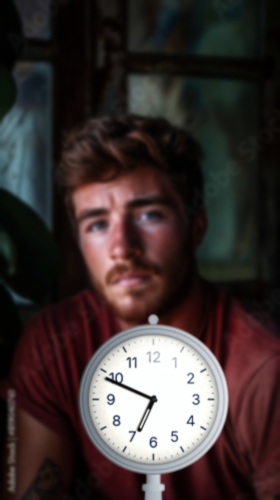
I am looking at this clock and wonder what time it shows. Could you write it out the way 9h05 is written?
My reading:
6h49
